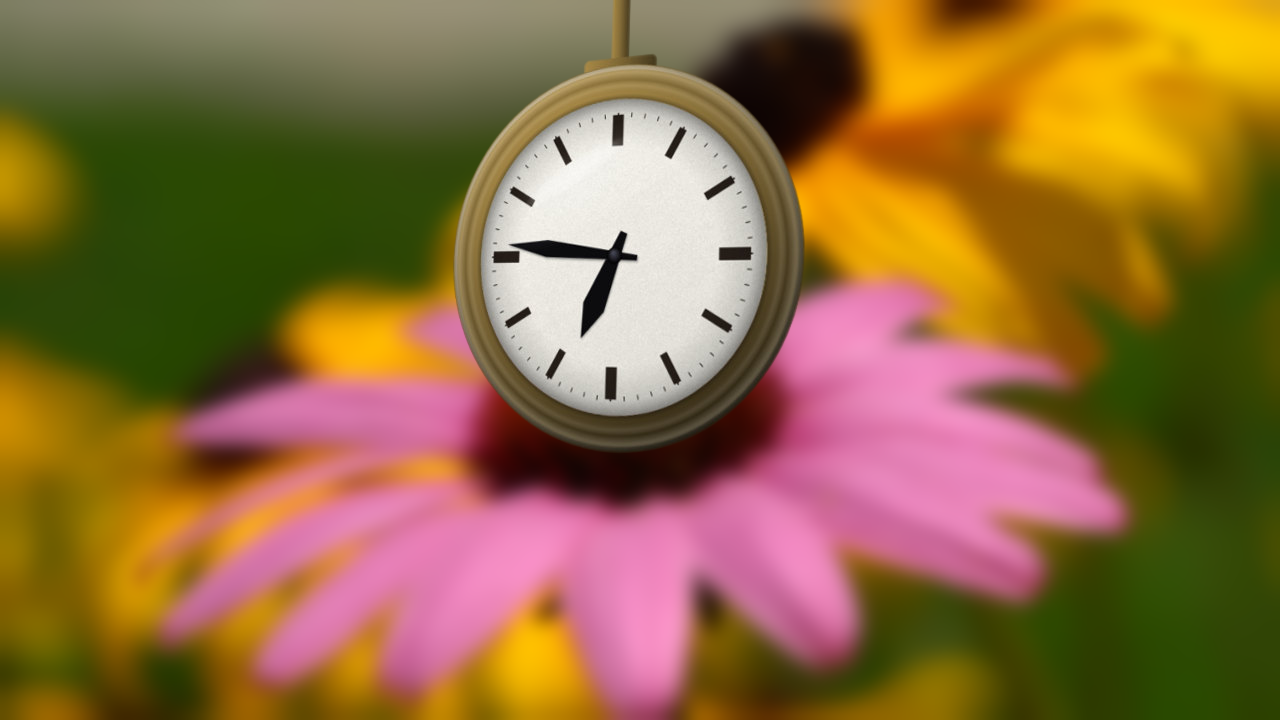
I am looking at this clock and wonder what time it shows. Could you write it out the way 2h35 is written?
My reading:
6h46
